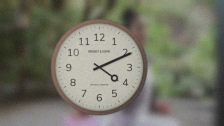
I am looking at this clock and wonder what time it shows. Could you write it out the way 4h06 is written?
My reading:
4h11
